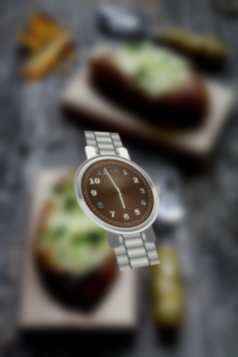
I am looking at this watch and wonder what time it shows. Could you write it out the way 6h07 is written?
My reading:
5h57
